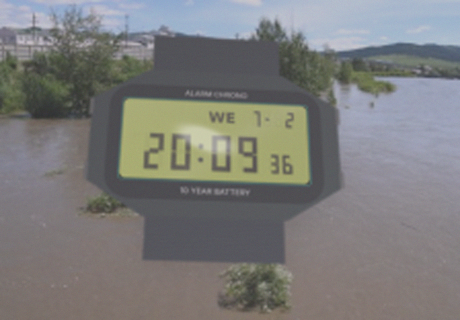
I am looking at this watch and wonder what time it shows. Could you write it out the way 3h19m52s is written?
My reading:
20h09m36s
